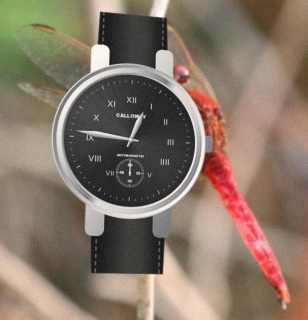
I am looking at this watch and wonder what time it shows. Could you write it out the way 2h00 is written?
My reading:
12h46
